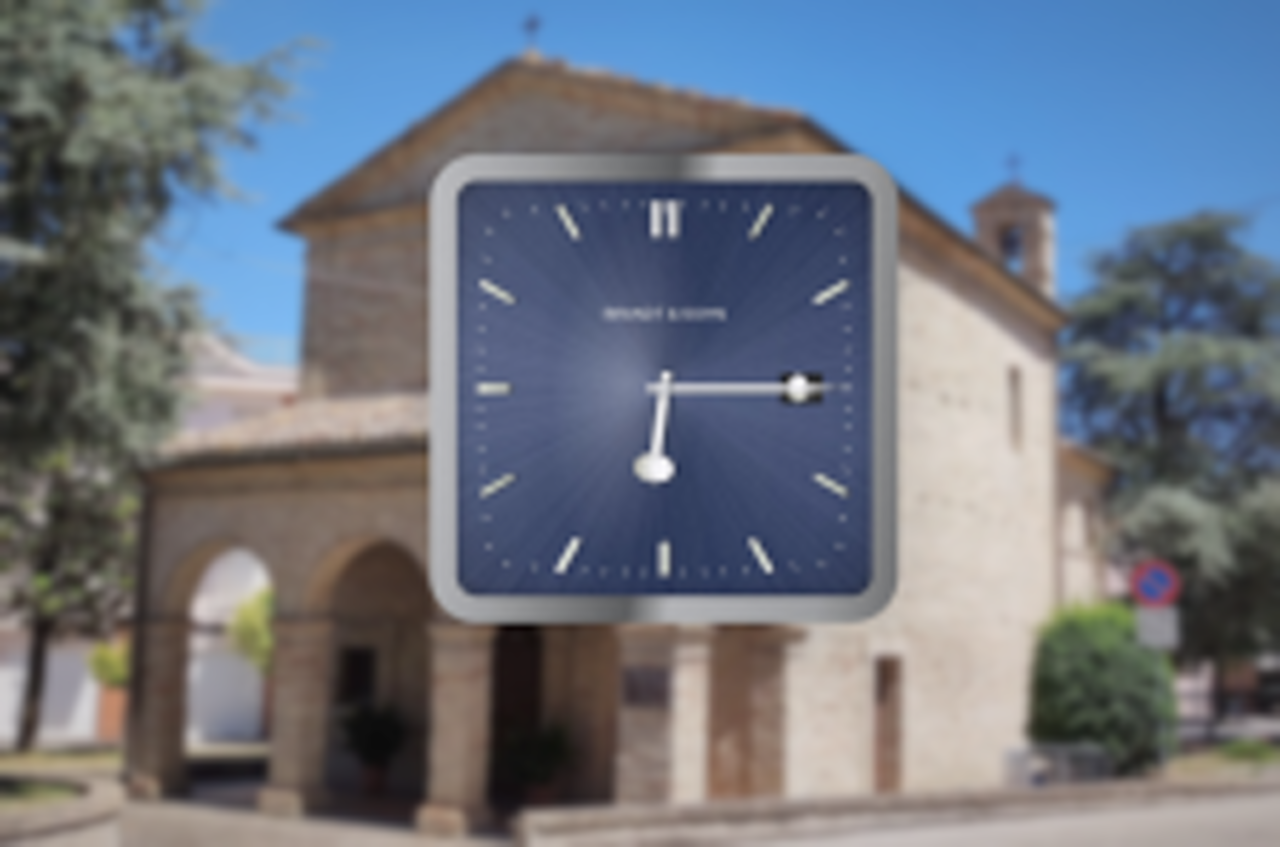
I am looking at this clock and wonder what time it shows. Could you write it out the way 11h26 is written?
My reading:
6h15
